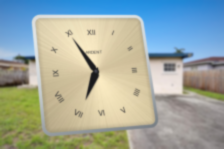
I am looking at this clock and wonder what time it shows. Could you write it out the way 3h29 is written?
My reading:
6h55
